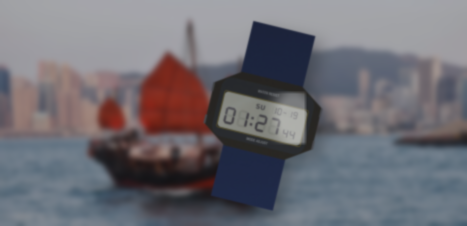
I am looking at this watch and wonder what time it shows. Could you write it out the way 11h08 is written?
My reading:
1h27
